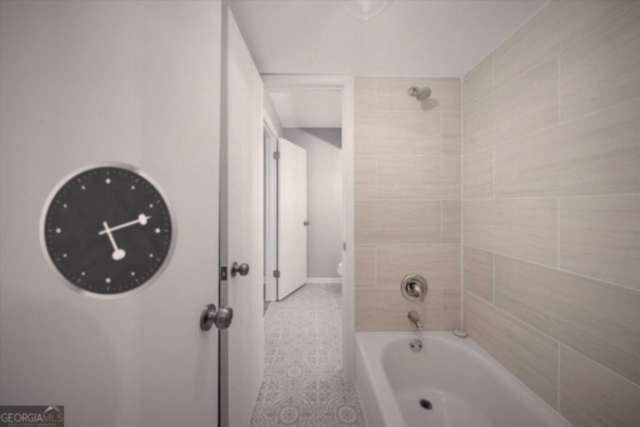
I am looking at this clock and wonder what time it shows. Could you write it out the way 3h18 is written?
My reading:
5h12
